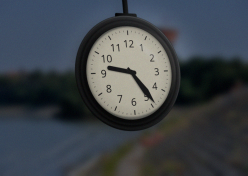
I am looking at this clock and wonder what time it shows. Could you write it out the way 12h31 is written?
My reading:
9h24
